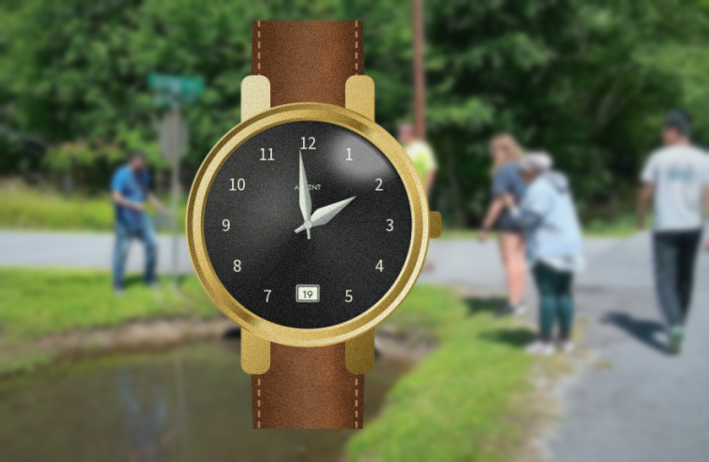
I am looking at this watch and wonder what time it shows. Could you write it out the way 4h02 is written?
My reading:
1h59
